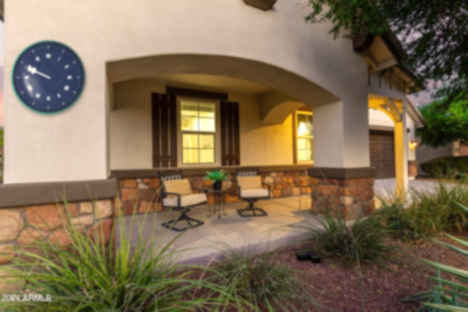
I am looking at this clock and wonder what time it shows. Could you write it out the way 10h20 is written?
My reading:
9h49
